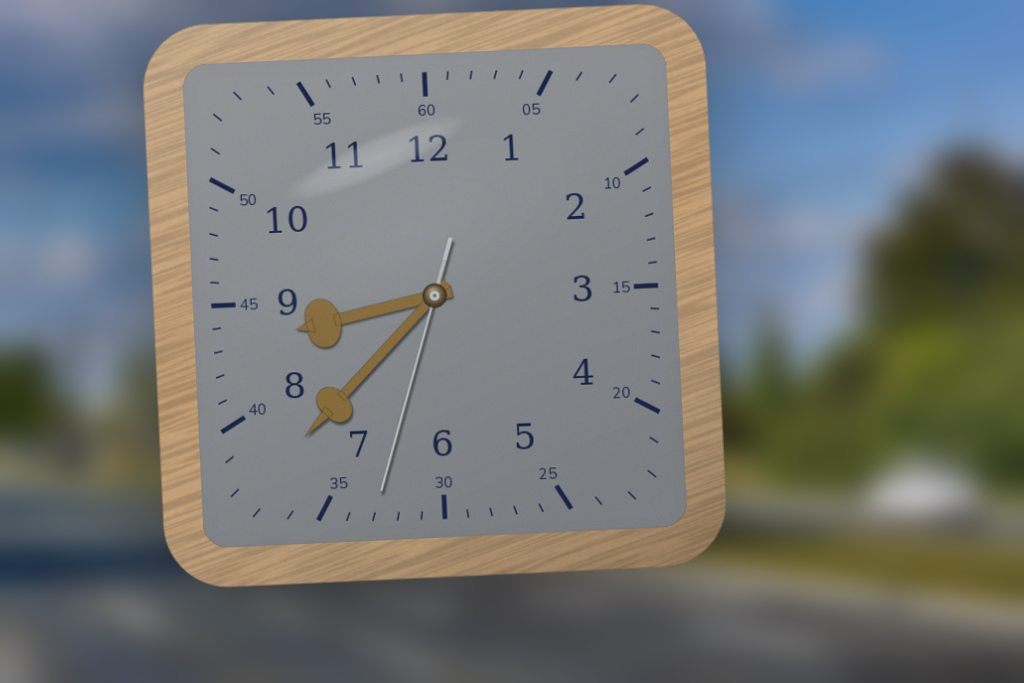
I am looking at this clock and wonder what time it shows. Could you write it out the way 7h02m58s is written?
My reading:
8h37m33s
